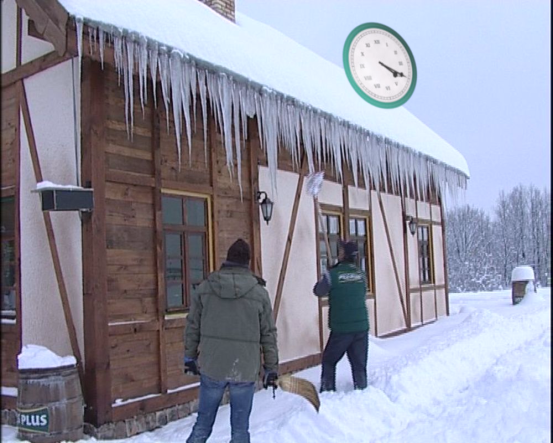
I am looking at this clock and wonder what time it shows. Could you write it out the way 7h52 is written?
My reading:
4h20
